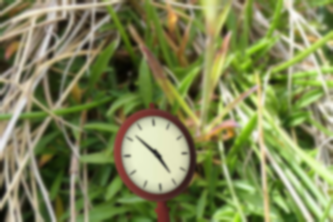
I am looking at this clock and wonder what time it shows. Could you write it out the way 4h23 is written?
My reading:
4h52
